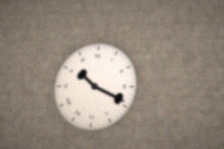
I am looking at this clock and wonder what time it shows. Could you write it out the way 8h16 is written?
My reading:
10h19
